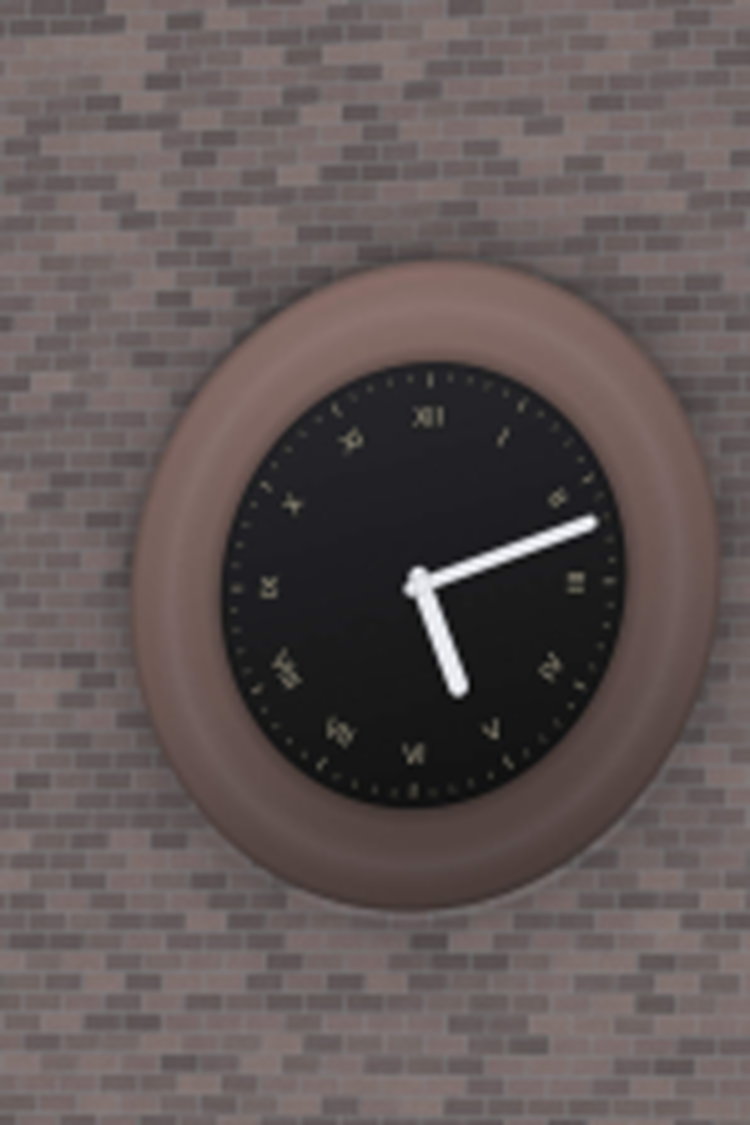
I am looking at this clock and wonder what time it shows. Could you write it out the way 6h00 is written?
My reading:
5h12
